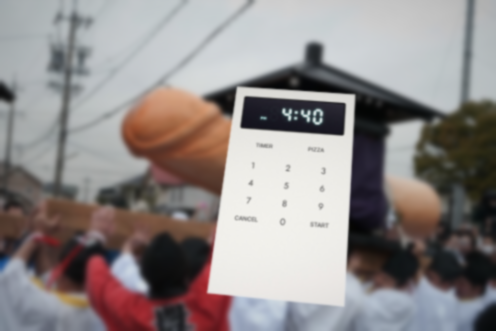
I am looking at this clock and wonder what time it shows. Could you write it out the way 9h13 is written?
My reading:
4h40
